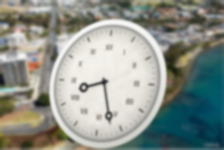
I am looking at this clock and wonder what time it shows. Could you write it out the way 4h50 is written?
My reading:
8h27
